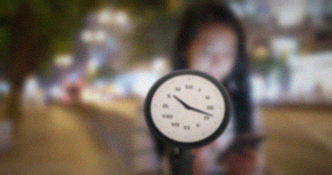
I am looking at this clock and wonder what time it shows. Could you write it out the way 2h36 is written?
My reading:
10h18
